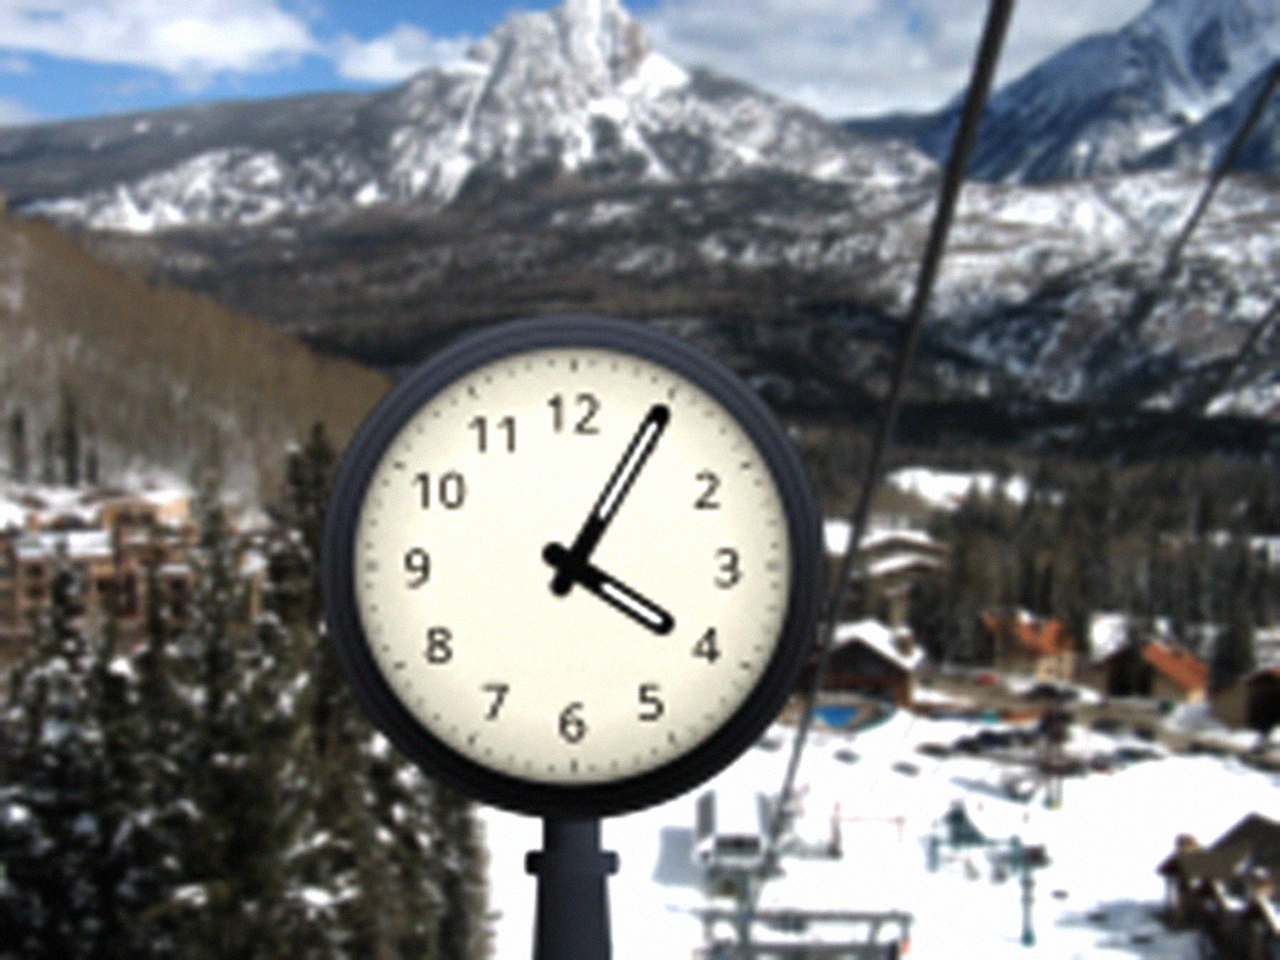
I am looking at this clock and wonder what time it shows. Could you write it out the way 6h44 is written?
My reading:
4h05
